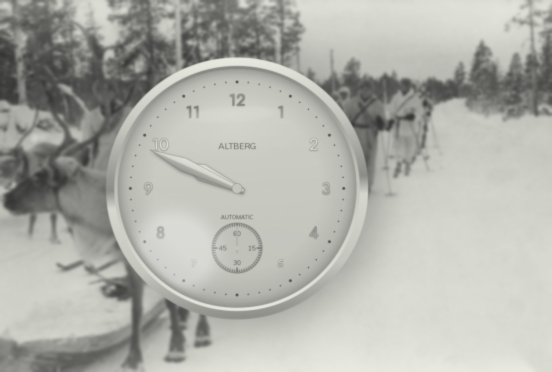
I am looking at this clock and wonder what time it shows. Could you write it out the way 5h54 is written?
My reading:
9h49
